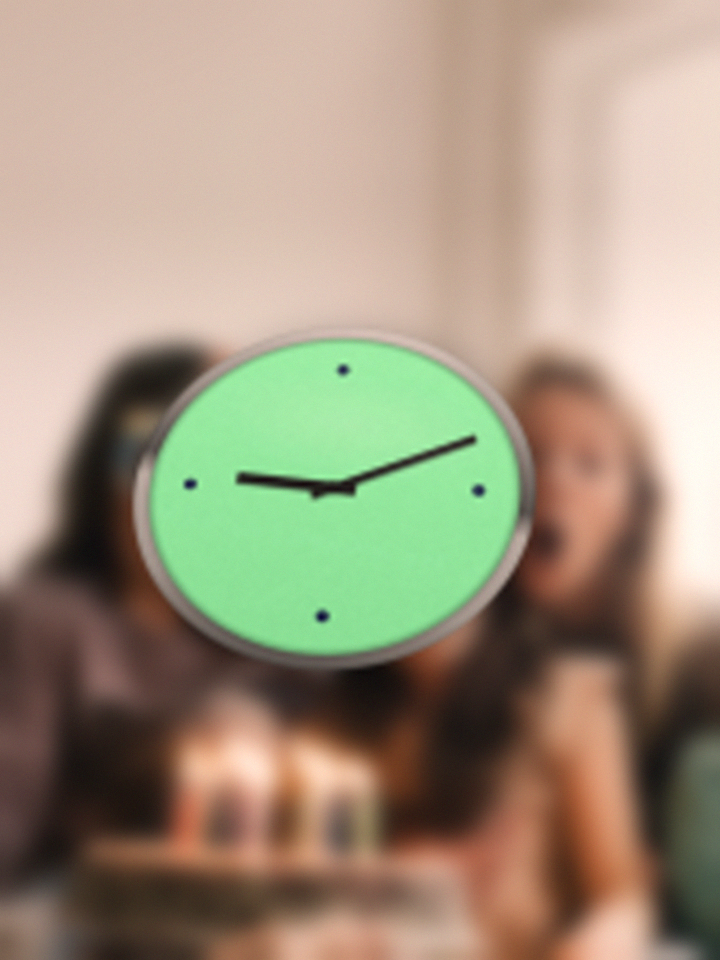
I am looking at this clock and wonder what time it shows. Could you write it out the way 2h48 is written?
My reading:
9h11
